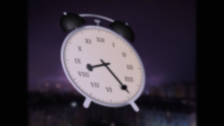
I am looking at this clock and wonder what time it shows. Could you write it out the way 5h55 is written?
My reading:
8h24
